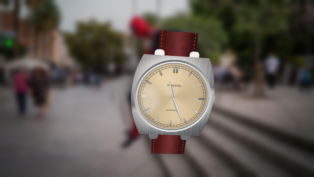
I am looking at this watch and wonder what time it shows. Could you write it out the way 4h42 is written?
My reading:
11h26
